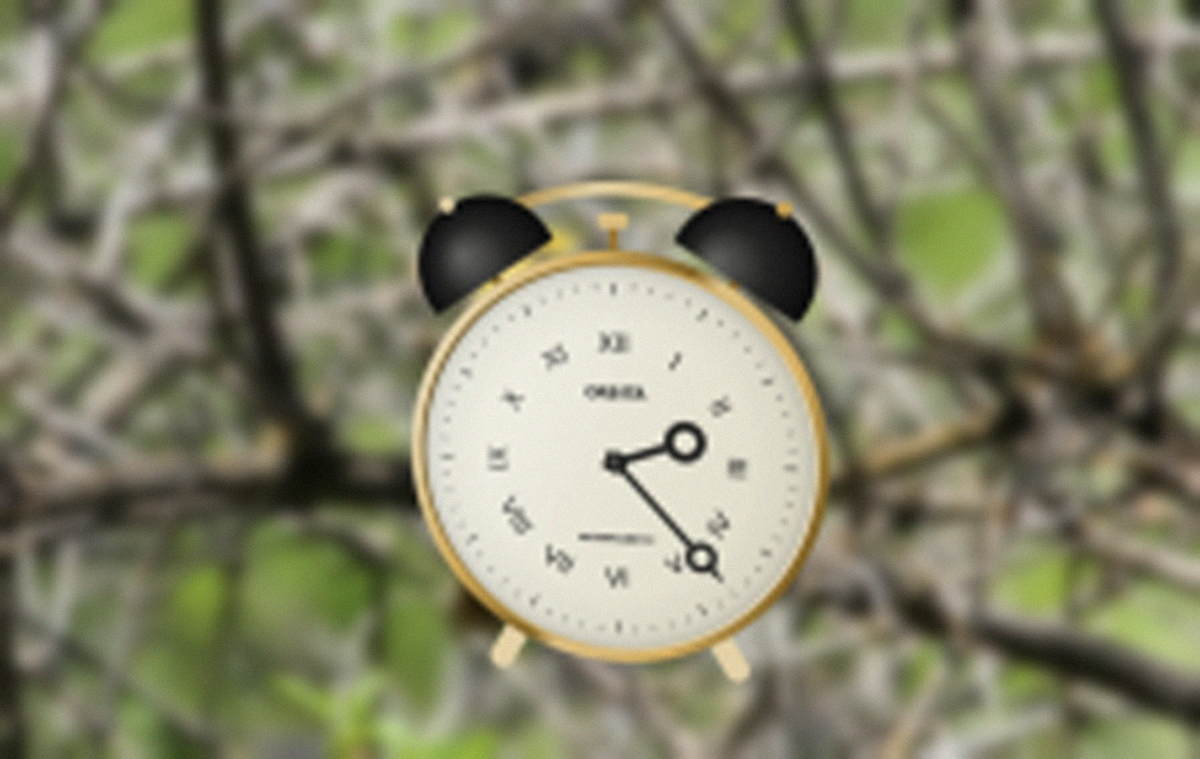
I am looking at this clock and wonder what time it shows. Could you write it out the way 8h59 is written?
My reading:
2h23
